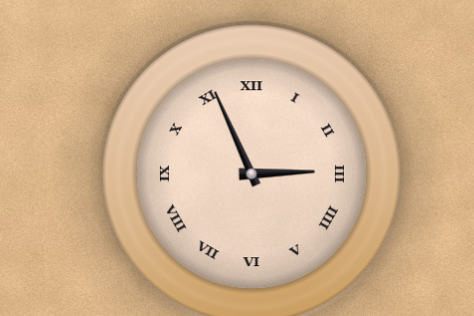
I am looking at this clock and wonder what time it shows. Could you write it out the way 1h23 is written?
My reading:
2h56
